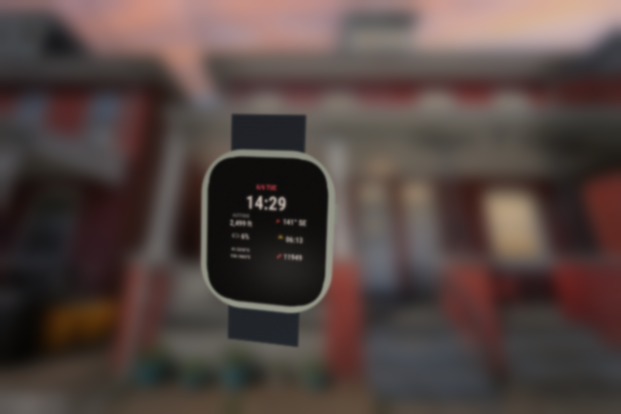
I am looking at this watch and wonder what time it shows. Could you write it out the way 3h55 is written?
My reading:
14h29
